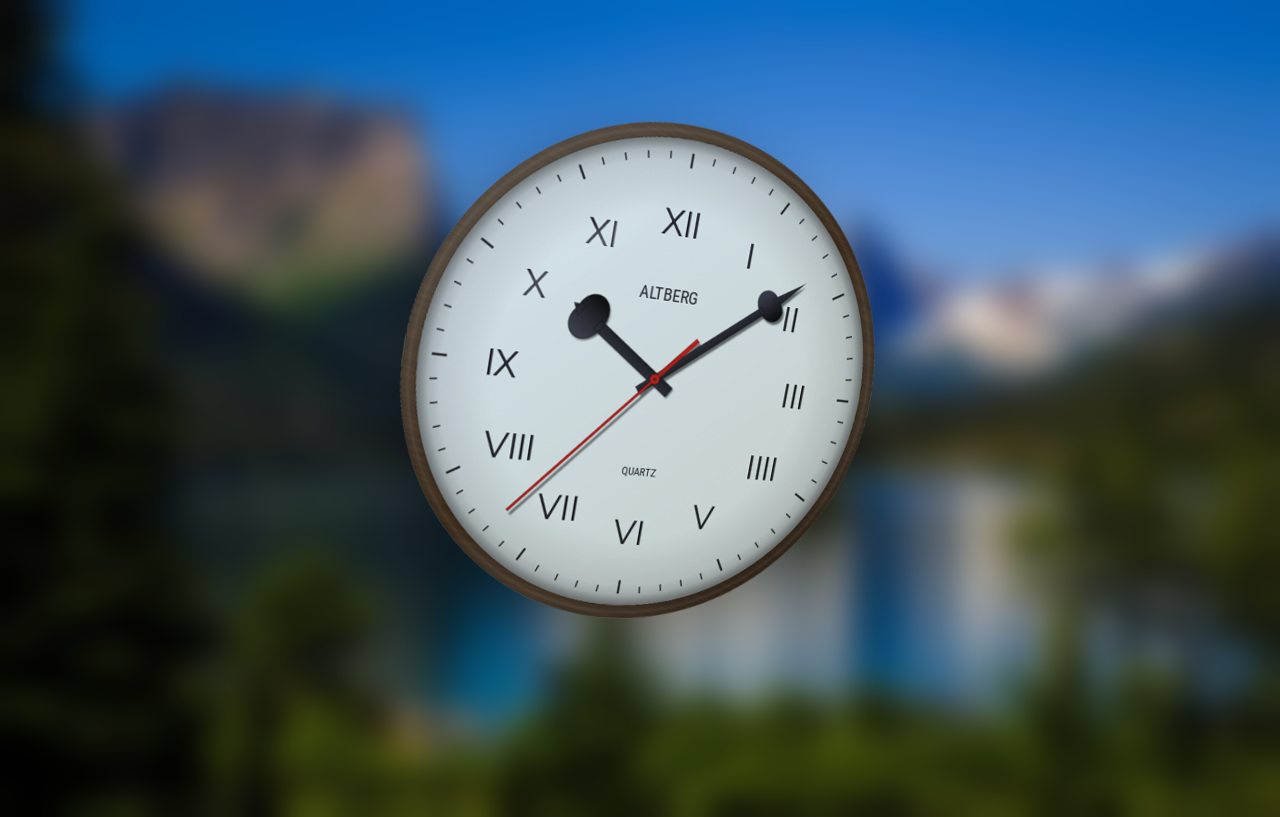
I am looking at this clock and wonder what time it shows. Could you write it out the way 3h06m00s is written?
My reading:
10h08m37s
